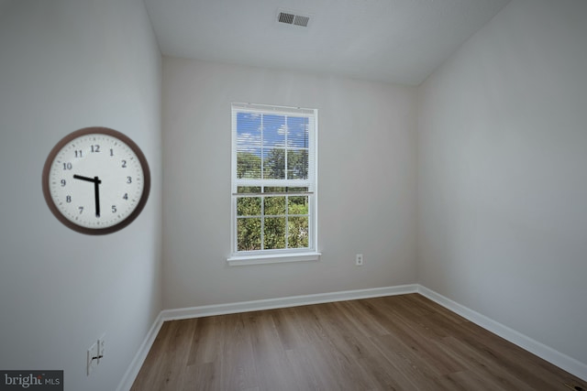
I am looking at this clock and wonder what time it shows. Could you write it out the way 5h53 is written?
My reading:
9h30
